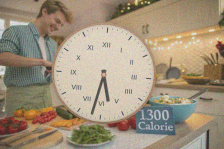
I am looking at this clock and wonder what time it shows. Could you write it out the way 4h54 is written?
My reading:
5h32
